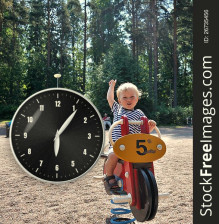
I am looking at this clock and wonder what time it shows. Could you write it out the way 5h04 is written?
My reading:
6h06
